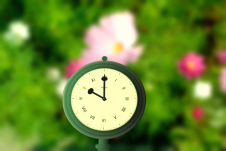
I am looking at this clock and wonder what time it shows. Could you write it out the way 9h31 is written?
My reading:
10h00
